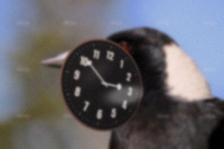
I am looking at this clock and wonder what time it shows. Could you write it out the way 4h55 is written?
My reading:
2h51
